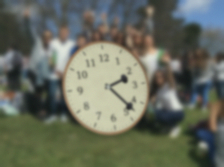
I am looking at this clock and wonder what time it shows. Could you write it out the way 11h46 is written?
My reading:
2h23
